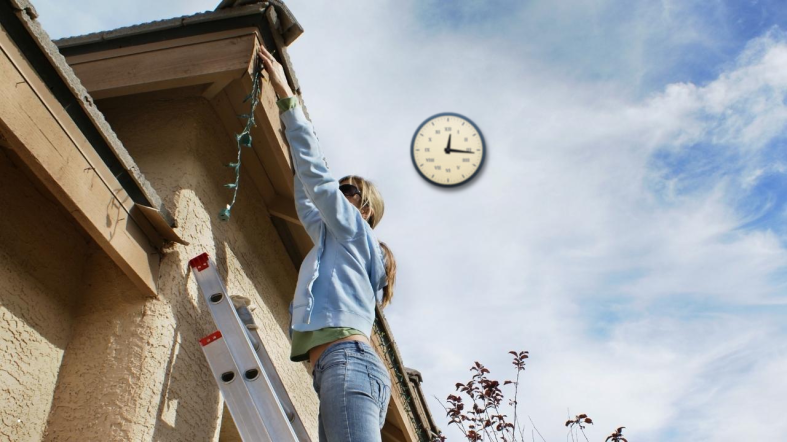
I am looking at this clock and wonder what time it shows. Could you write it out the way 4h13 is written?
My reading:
12h16
